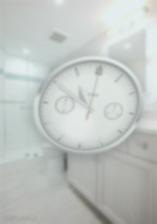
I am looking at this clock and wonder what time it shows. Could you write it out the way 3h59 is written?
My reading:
10h50
